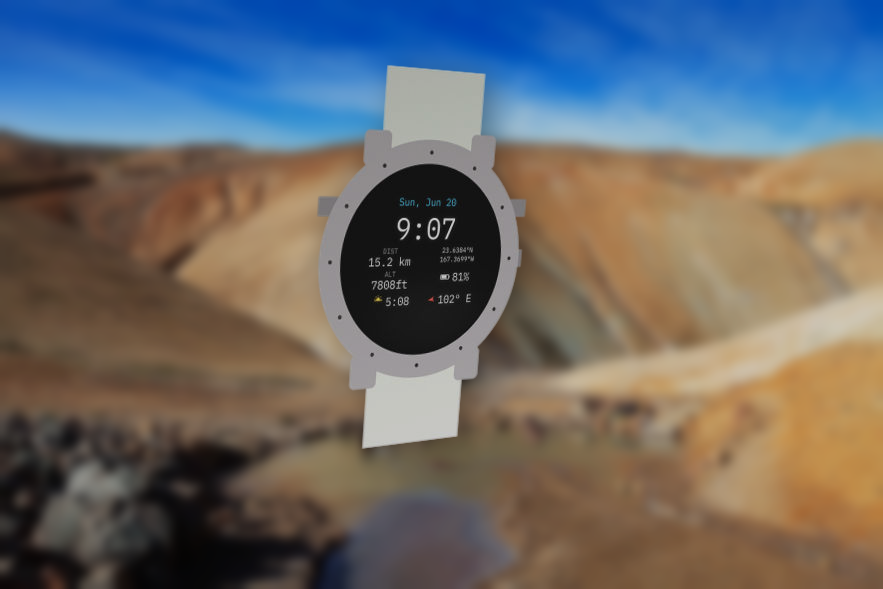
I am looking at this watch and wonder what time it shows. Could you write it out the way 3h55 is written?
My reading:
9h07
